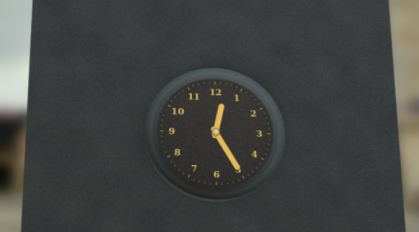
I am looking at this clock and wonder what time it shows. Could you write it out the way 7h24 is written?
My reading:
12h25
